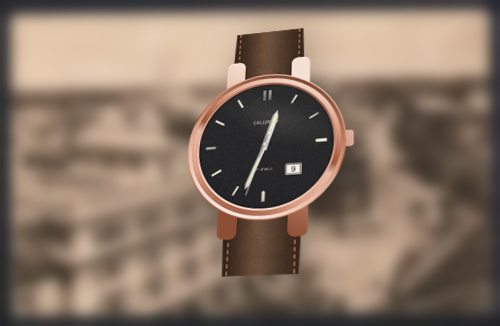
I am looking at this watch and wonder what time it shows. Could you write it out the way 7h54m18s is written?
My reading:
12h33m33s
